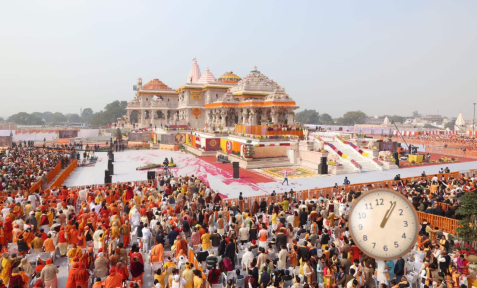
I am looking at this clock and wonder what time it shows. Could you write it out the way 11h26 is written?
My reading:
1h06
